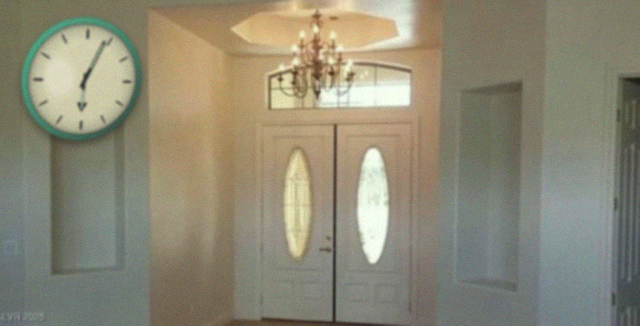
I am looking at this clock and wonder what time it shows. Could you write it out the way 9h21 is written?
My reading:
6h04
